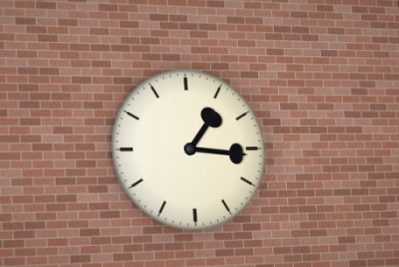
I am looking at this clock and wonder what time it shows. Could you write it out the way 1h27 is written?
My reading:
1h16
